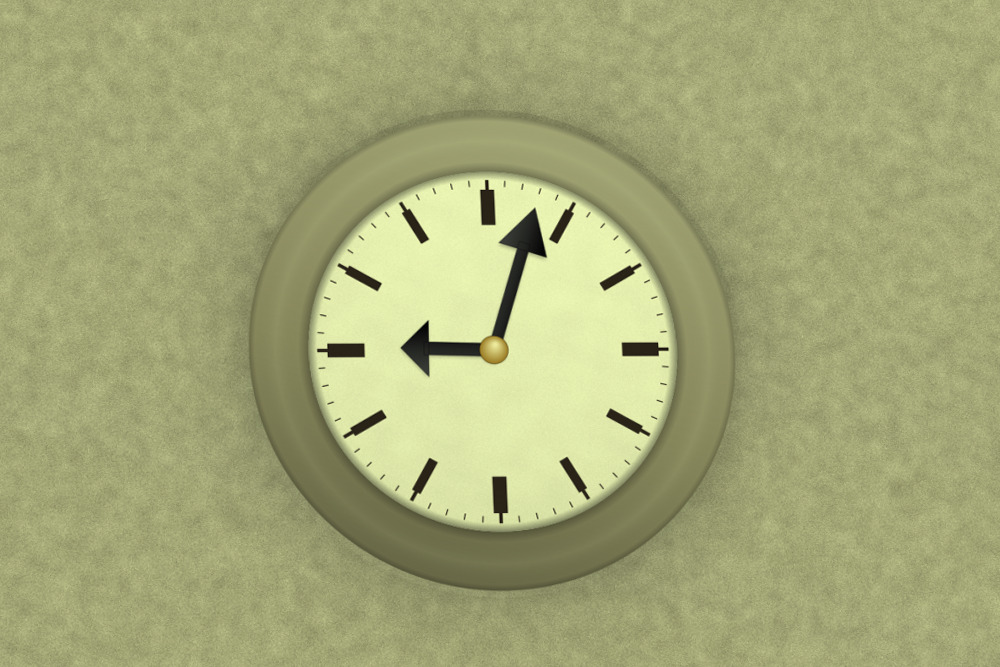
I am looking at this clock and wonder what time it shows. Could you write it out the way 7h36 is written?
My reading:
9h03
